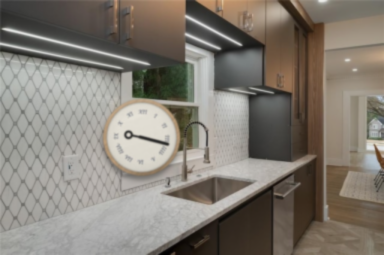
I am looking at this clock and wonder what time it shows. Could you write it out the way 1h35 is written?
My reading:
9h17
